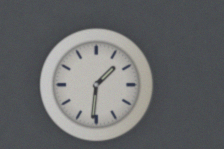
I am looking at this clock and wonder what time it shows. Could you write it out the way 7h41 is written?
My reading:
1h31
